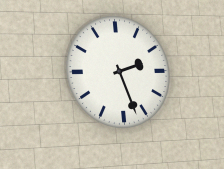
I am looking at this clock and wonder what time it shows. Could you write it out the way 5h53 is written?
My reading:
2h27
